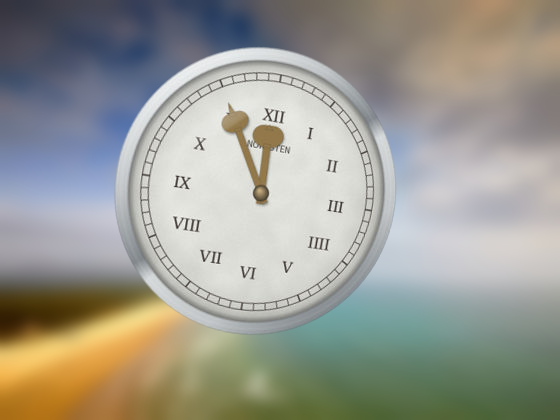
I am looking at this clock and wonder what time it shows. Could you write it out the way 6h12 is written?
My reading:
11h55
